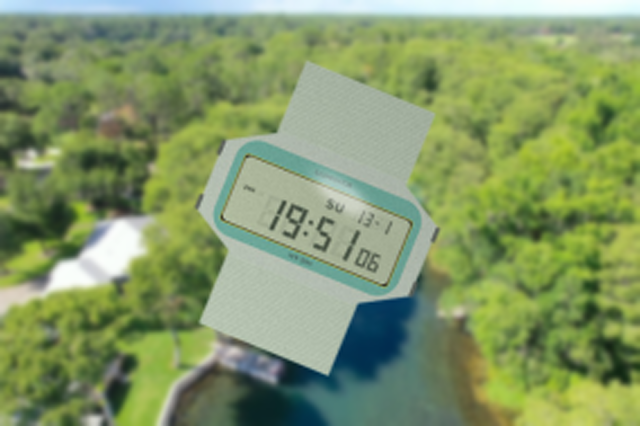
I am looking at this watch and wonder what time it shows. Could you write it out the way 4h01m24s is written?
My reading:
19h51m06s
